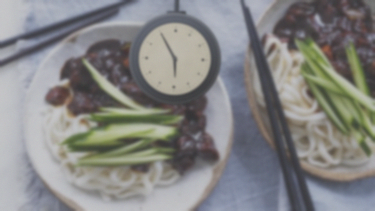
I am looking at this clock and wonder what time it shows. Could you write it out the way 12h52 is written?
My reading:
5h55
